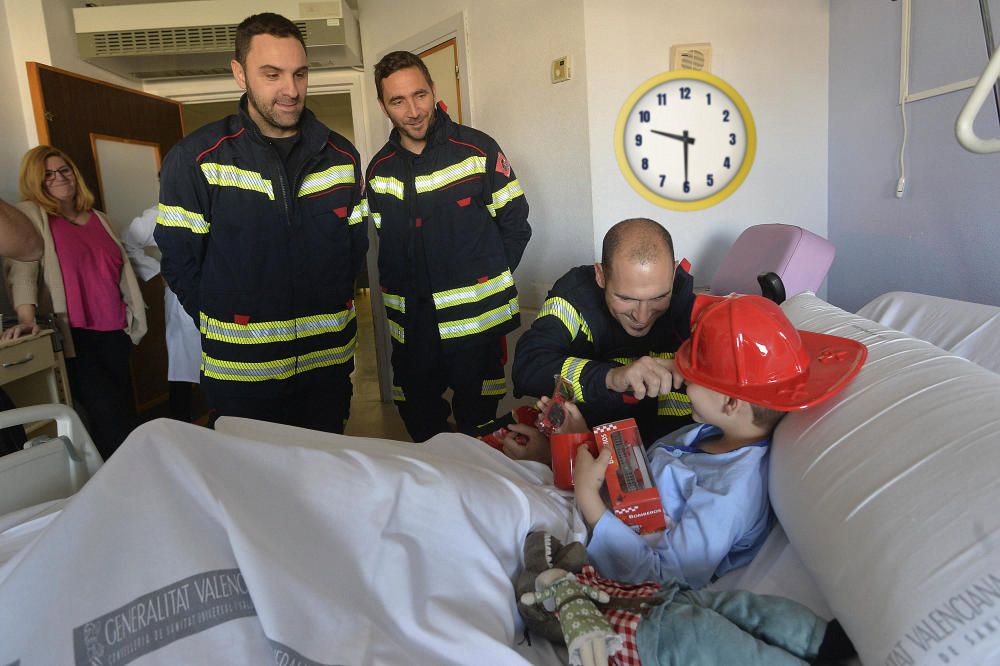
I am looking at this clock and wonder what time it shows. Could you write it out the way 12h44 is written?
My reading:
9h30
